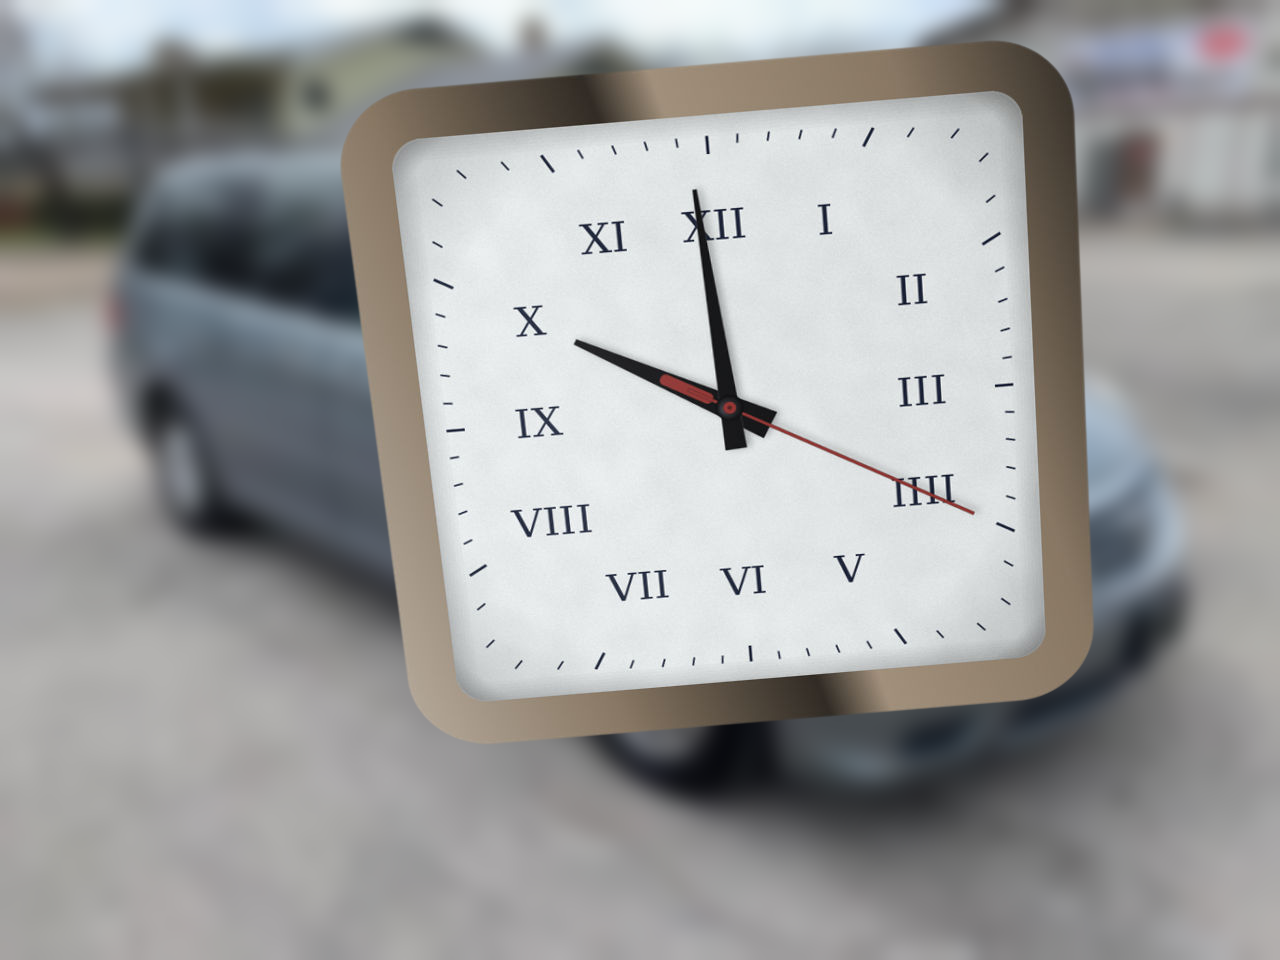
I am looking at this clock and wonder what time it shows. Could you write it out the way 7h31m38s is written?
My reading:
9h59m20s
